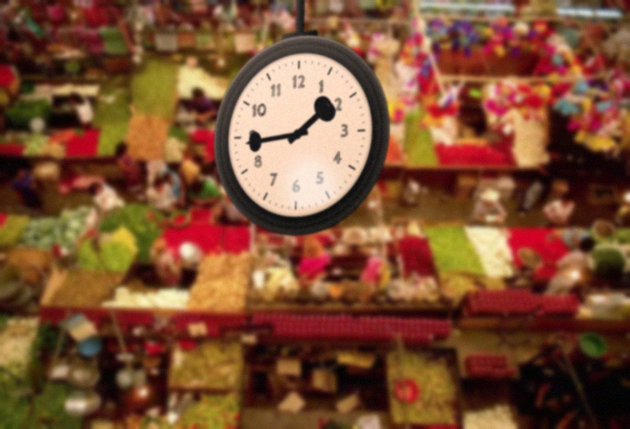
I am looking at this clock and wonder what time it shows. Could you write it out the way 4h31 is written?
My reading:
1h44
